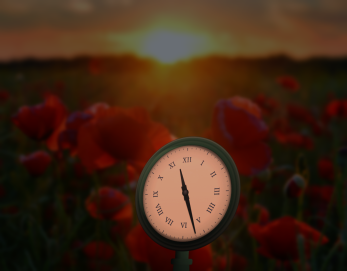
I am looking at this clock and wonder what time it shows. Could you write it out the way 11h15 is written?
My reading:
11h27
